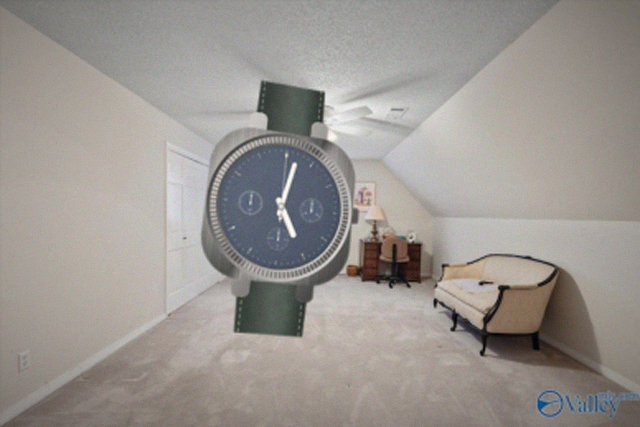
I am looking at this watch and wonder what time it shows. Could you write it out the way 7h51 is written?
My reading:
5h02
